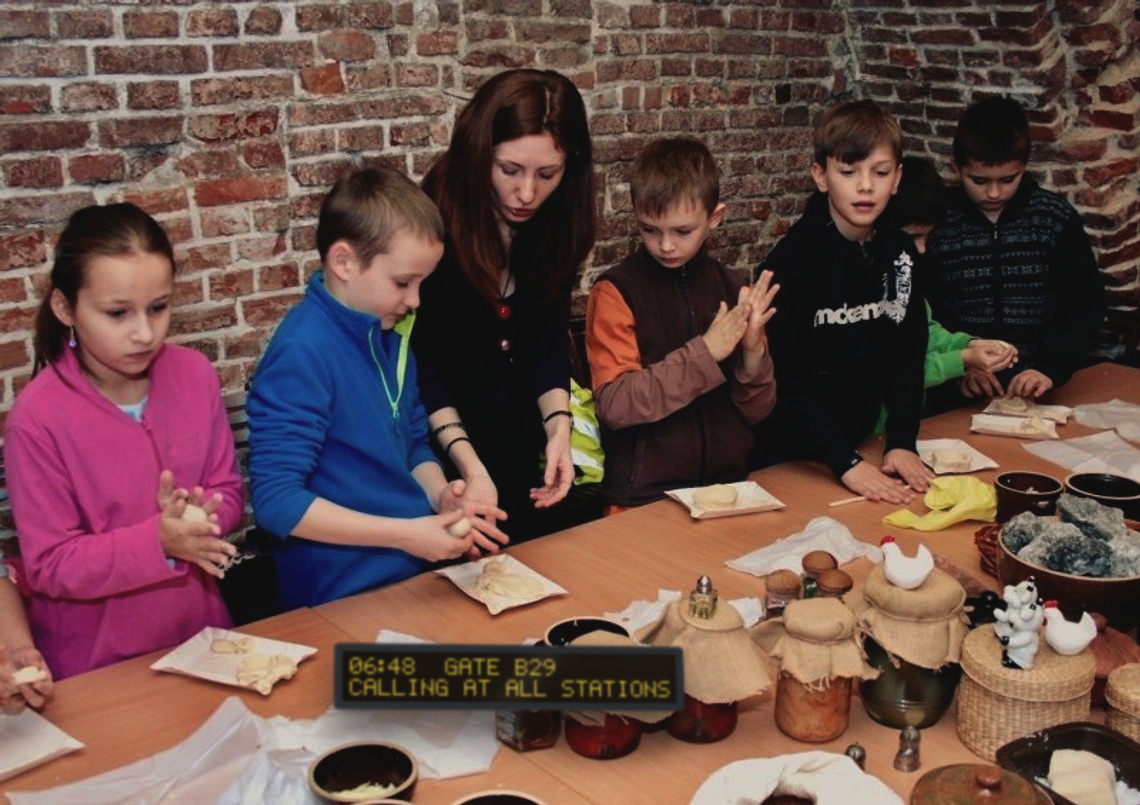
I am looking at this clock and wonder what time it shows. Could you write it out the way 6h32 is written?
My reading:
6h48
